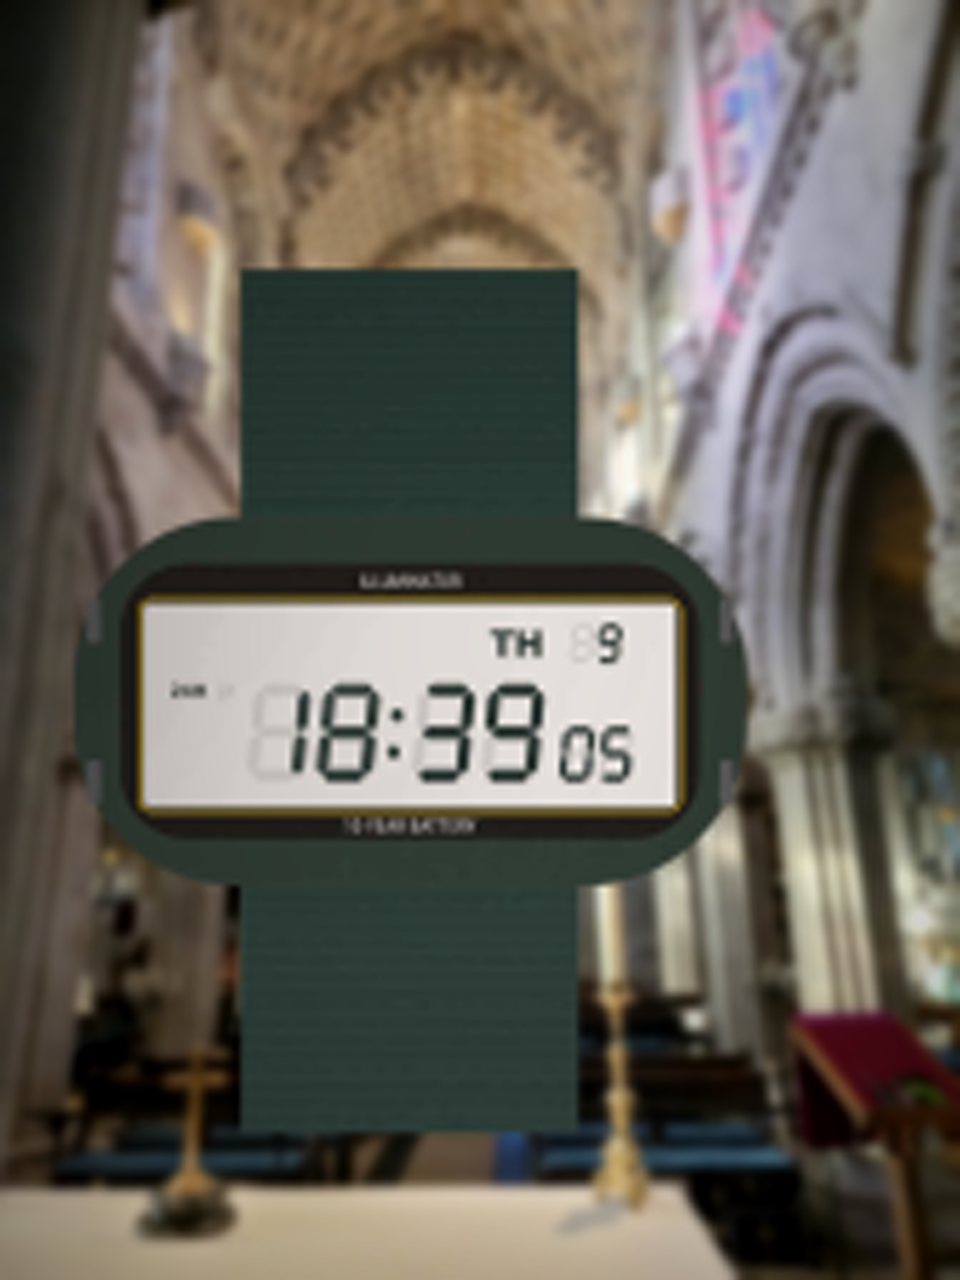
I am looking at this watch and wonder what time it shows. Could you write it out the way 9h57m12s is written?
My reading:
18h39m05s
